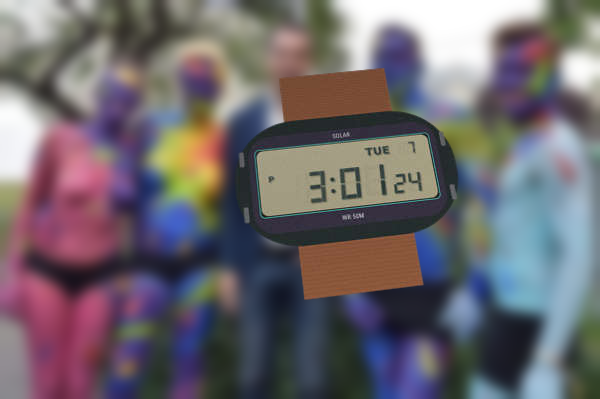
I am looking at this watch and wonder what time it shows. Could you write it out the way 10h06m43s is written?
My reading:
3h01m24s
